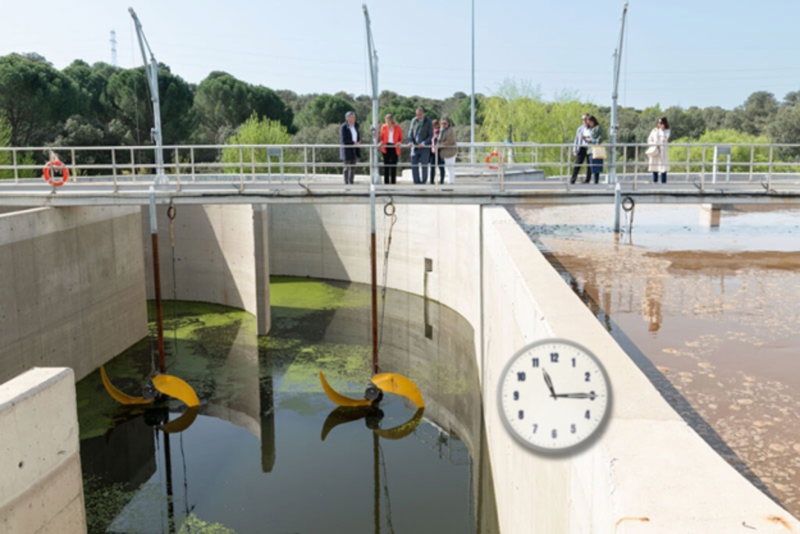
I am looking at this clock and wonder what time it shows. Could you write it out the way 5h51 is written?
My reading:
11h15
